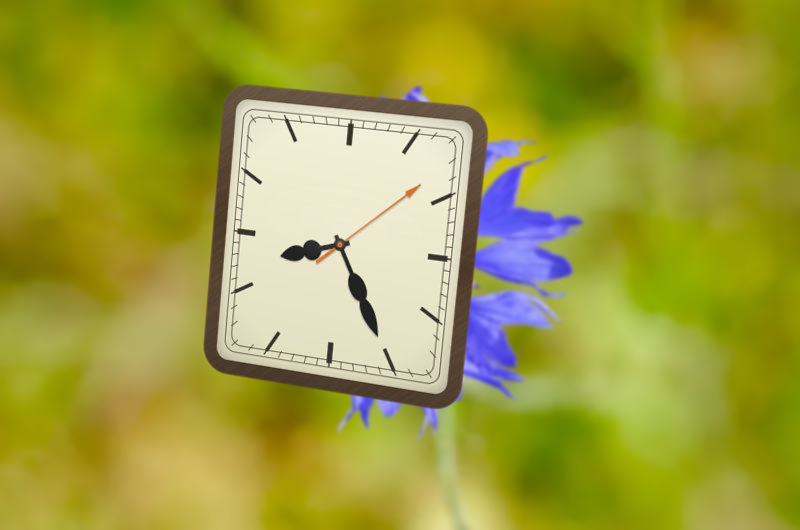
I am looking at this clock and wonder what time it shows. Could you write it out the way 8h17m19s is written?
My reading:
8h25m08s
